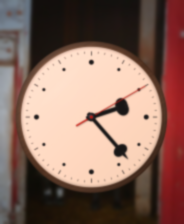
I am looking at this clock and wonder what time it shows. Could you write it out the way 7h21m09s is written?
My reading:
2h23m10s
